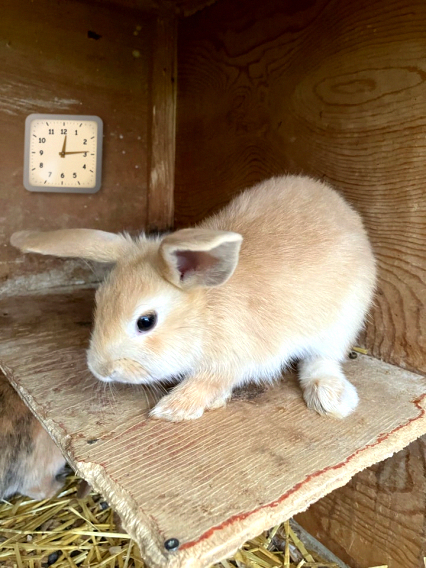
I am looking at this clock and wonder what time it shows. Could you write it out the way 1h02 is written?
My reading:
12h14
